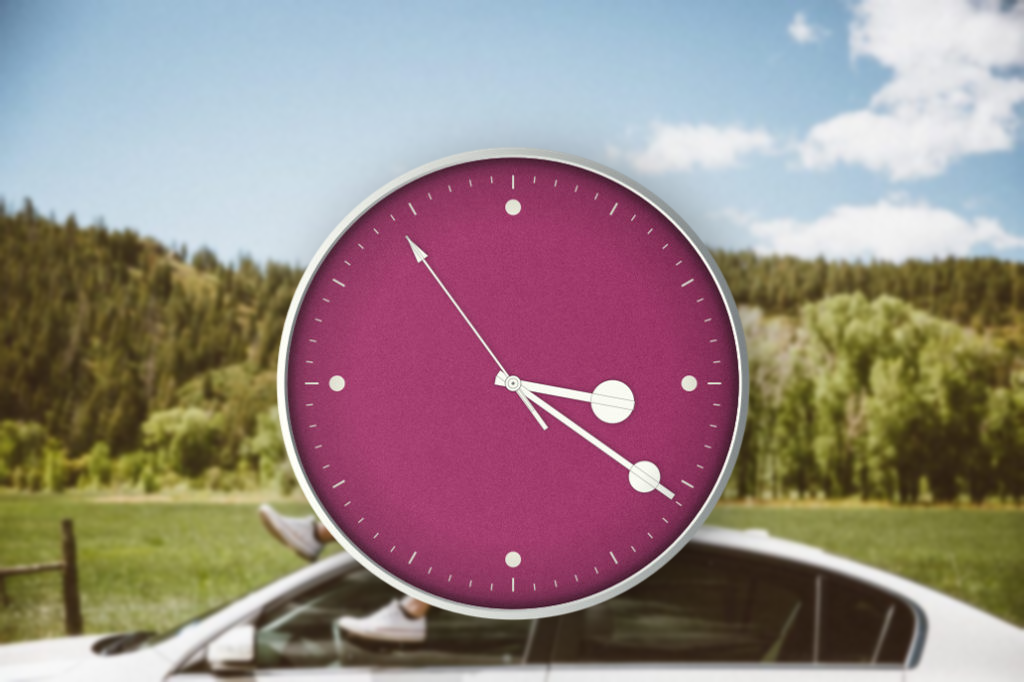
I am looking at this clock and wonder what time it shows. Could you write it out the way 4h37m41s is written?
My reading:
3h20m54s
